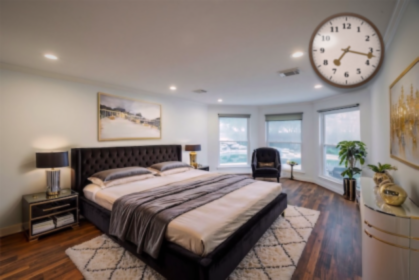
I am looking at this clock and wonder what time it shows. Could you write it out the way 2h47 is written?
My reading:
7h17
